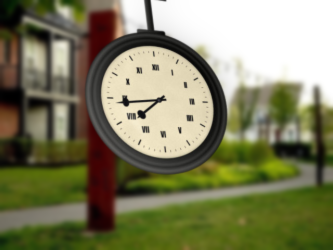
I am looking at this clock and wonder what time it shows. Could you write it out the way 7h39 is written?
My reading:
7h44
